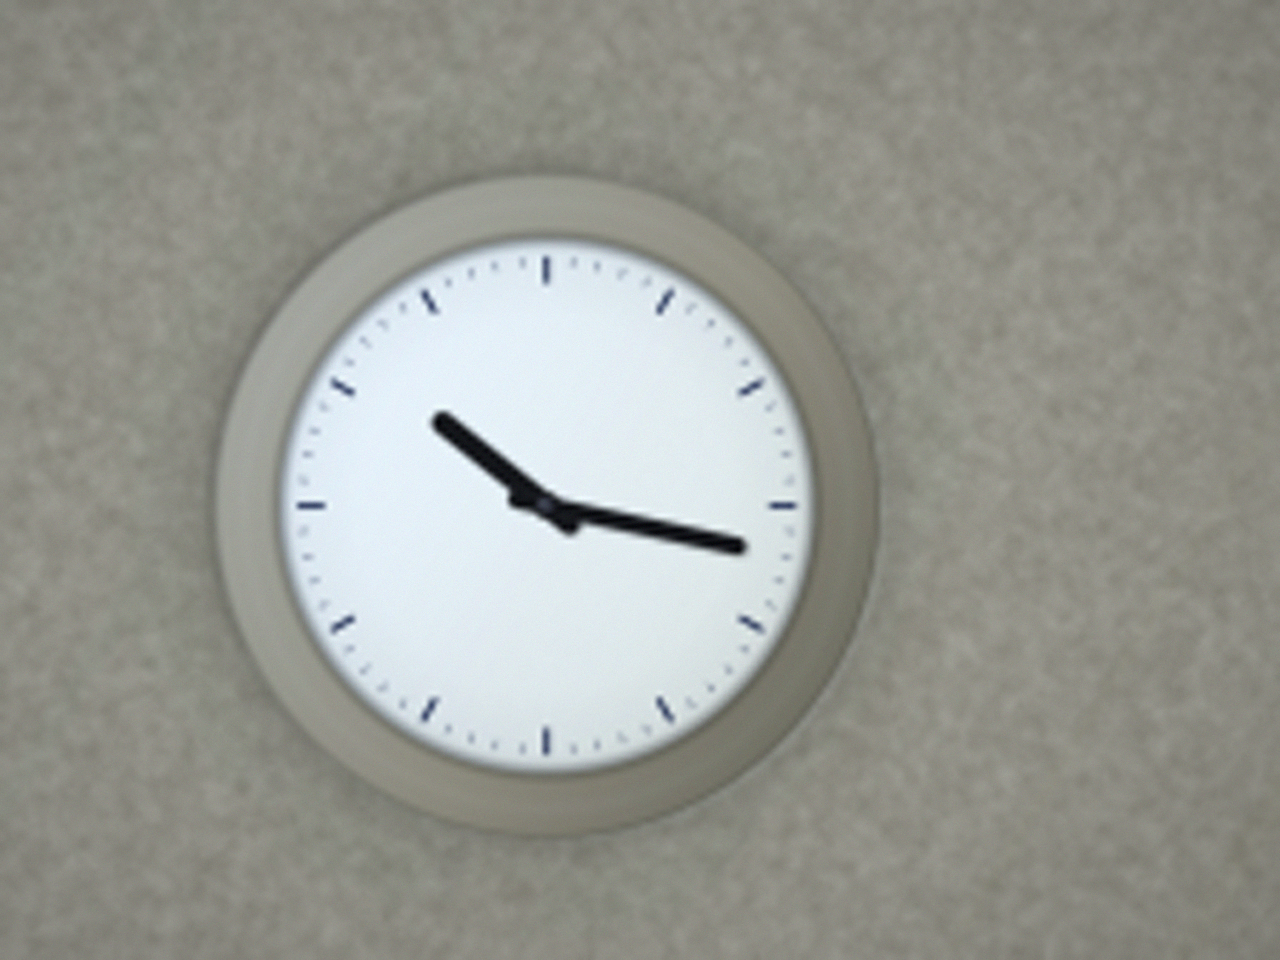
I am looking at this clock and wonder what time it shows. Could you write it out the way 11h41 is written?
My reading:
10h17
